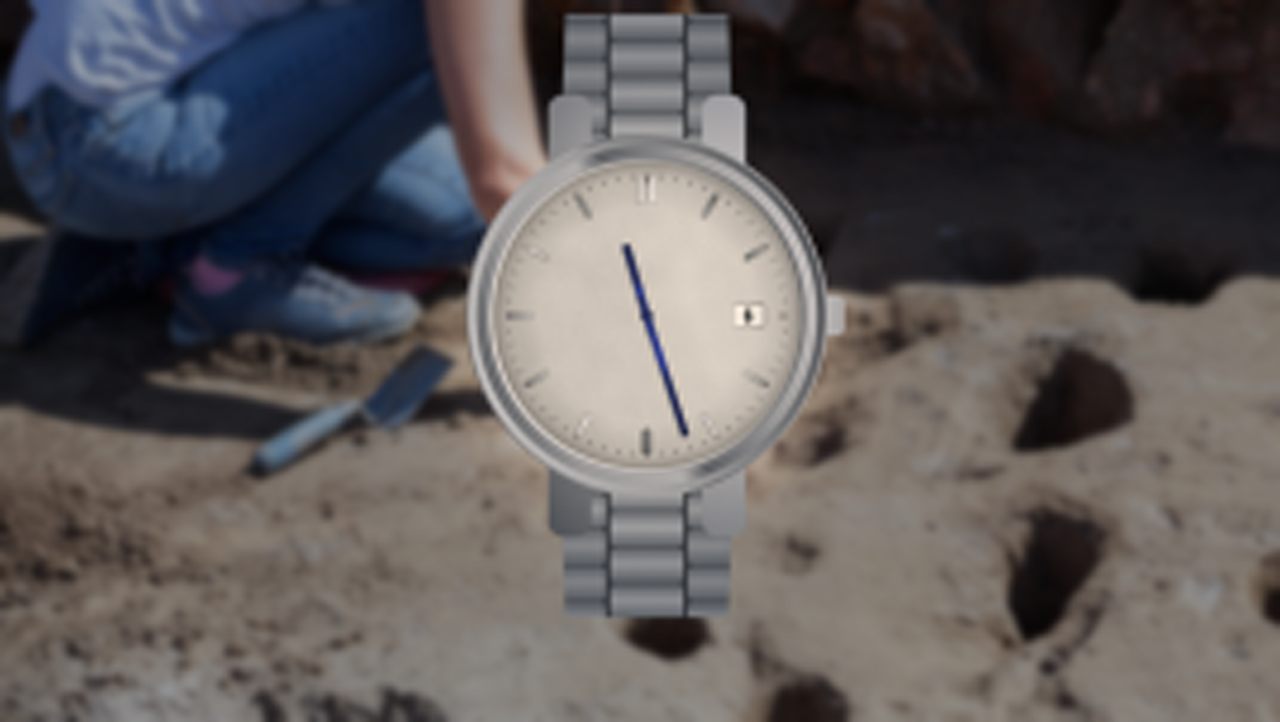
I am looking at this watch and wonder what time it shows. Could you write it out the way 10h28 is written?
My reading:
11h27
